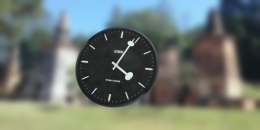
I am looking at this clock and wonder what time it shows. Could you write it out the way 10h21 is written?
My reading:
4h04
